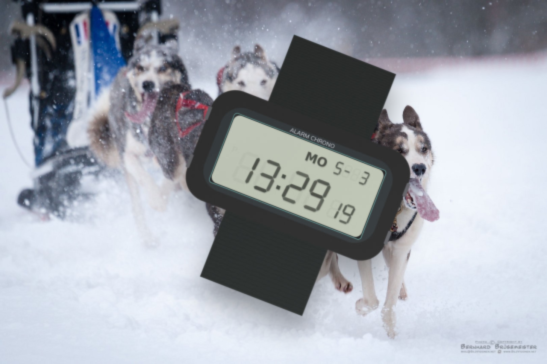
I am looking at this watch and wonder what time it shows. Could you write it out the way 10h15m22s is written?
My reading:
13h29m19s
